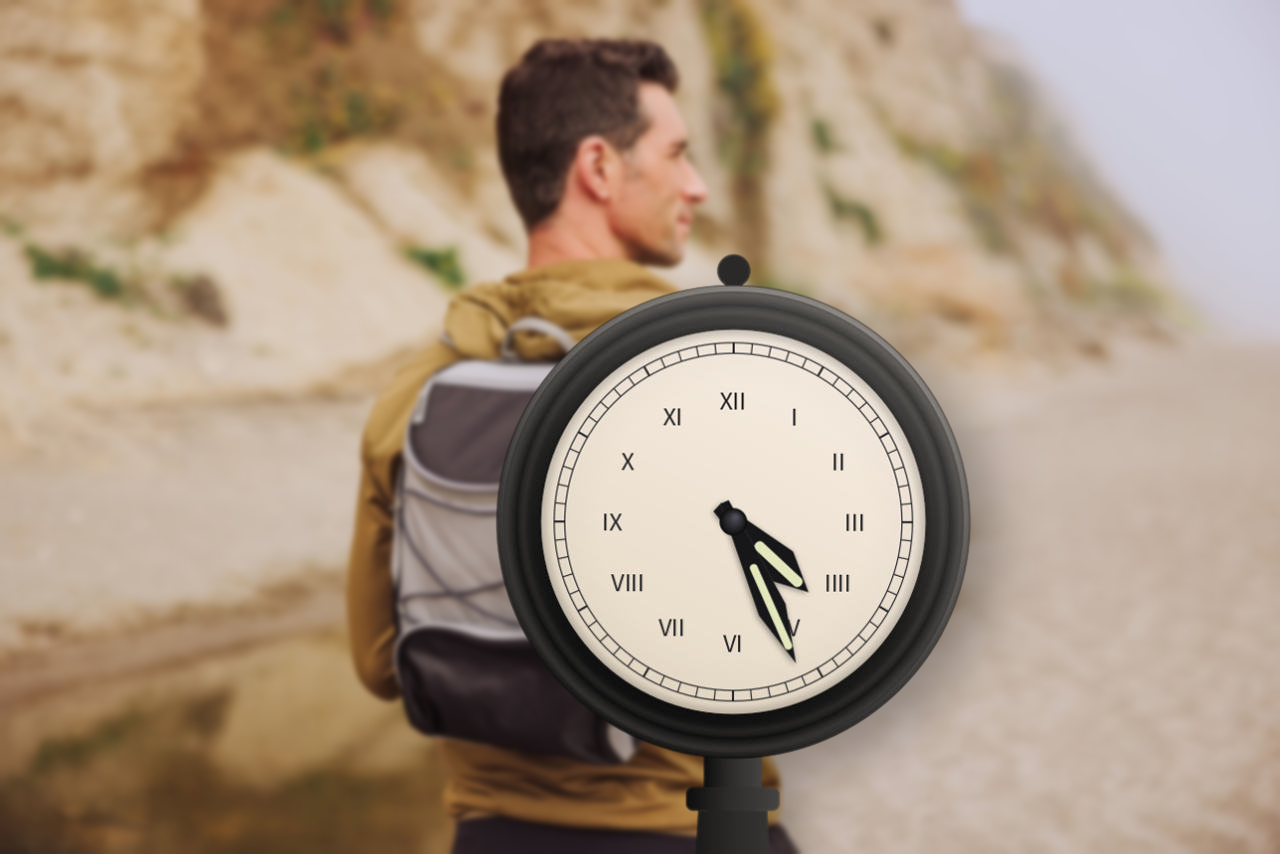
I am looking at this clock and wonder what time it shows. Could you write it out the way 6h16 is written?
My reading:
4h26
